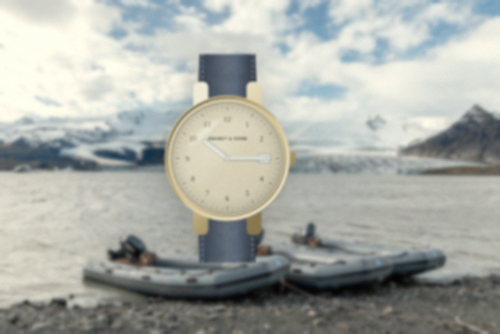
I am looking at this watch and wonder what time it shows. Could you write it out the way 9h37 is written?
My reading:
10h15
